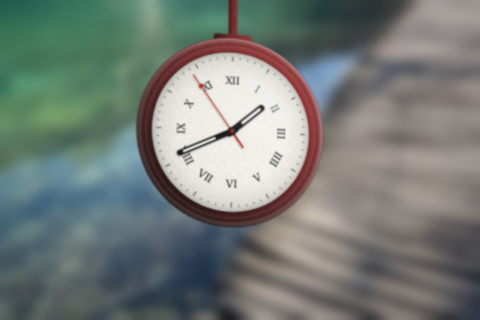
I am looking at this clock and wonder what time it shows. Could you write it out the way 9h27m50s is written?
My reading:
1h40m54s
